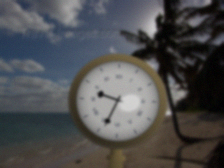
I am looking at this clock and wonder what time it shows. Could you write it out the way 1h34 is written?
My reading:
9h34
